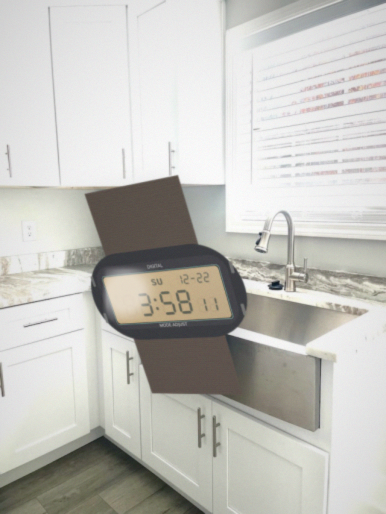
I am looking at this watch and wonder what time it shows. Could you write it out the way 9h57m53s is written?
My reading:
3h58m11s
